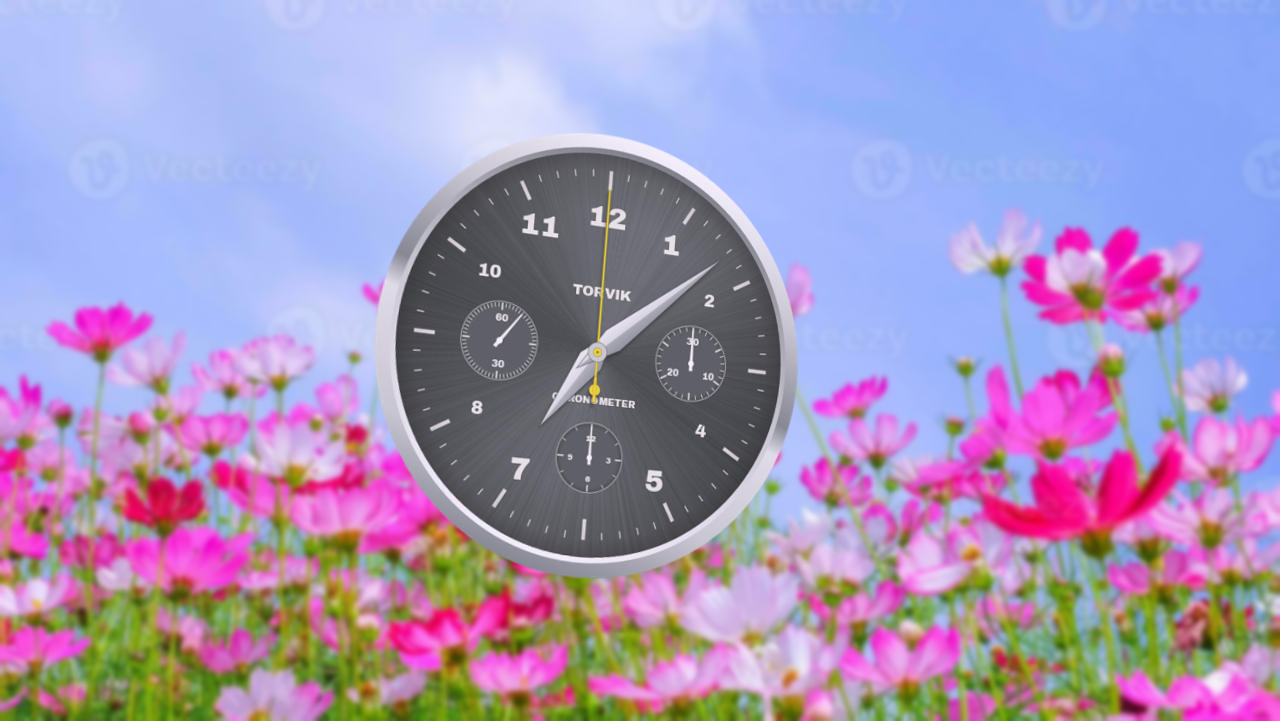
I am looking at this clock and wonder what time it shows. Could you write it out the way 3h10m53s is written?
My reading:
7h08m06s
